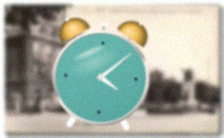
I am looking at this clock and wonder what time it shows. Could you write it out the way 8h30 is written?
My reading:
4h08
